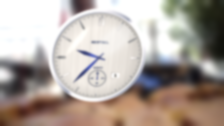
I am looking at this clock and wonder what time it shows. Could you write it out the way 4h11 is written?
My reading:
9h37
